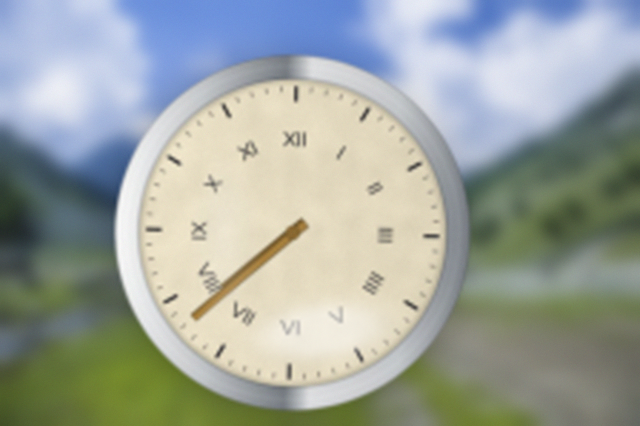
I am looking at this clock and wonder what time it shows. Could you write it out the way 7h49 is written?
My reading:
7h38
